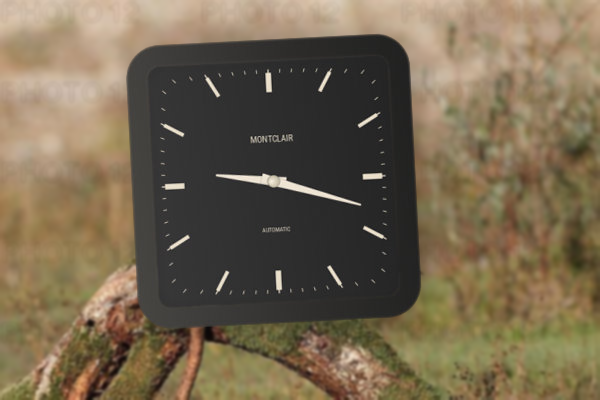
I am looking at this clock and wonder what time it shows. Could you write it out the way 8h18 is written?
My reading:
9h18
